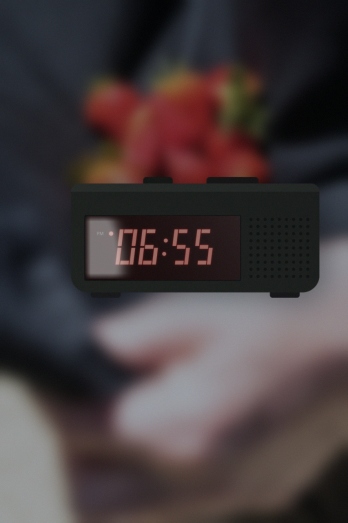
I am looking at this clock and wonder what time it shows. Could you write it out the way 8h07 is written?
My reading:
6h55
